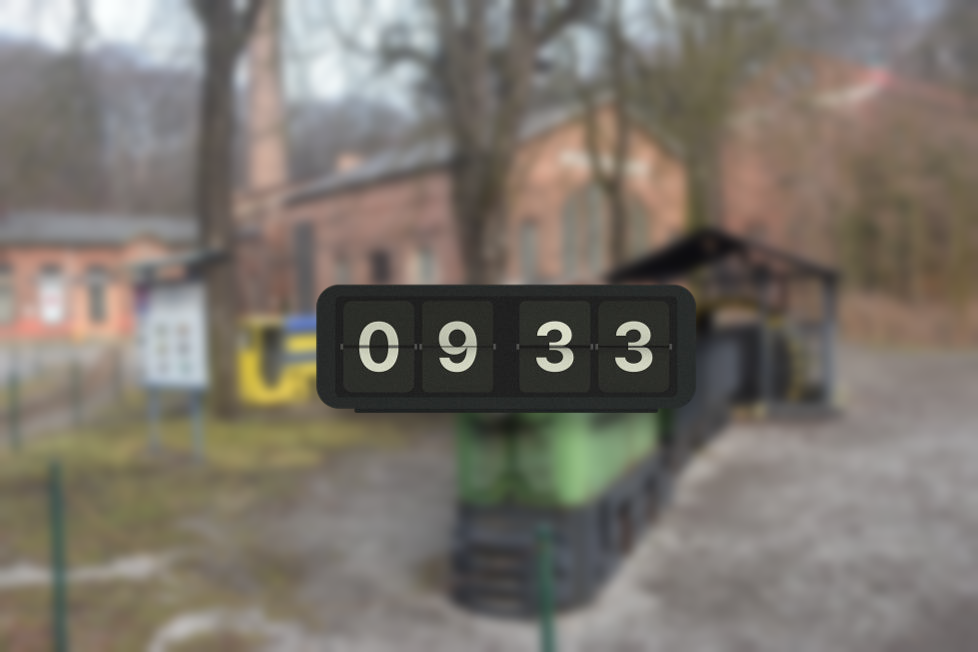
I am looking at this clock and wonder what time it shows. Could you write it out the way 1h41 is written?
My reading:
9h33
